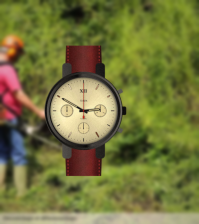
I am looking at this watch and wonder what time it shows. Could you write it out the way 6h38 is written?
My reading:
2h50
